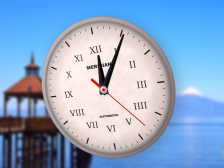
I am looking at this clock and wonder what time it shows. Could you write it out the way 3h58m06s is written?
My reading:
12h05m23s
